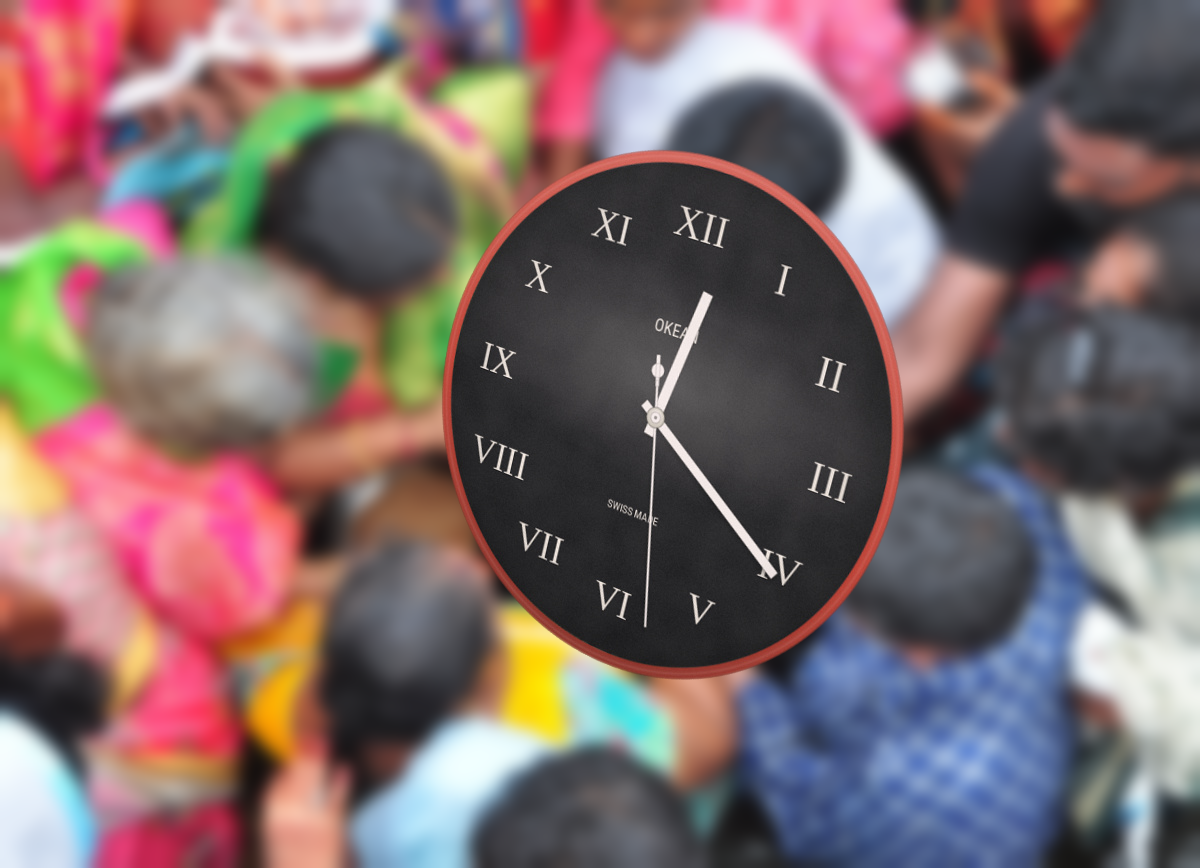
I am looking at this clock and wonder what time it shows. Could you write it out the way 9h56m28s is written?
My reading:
12h20m28s
